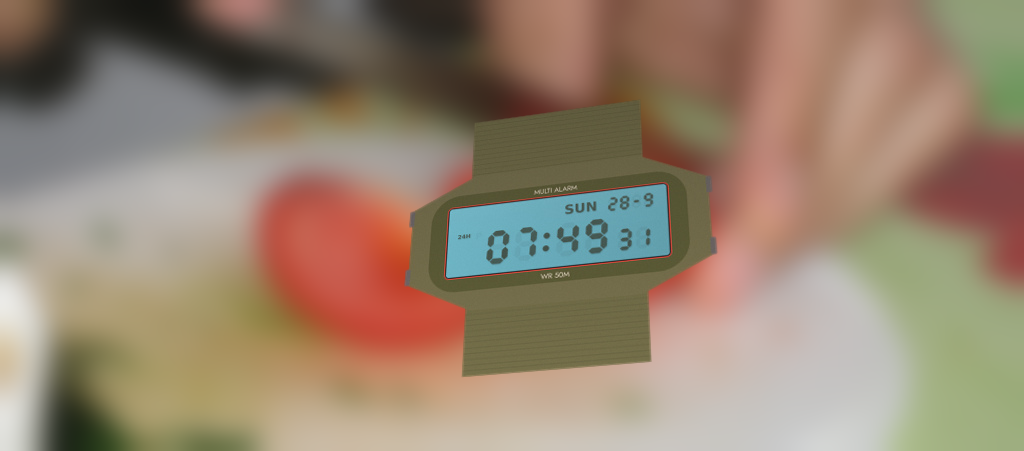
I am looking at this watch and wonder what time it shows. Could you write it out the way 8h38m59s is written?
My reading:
7h49m31s
